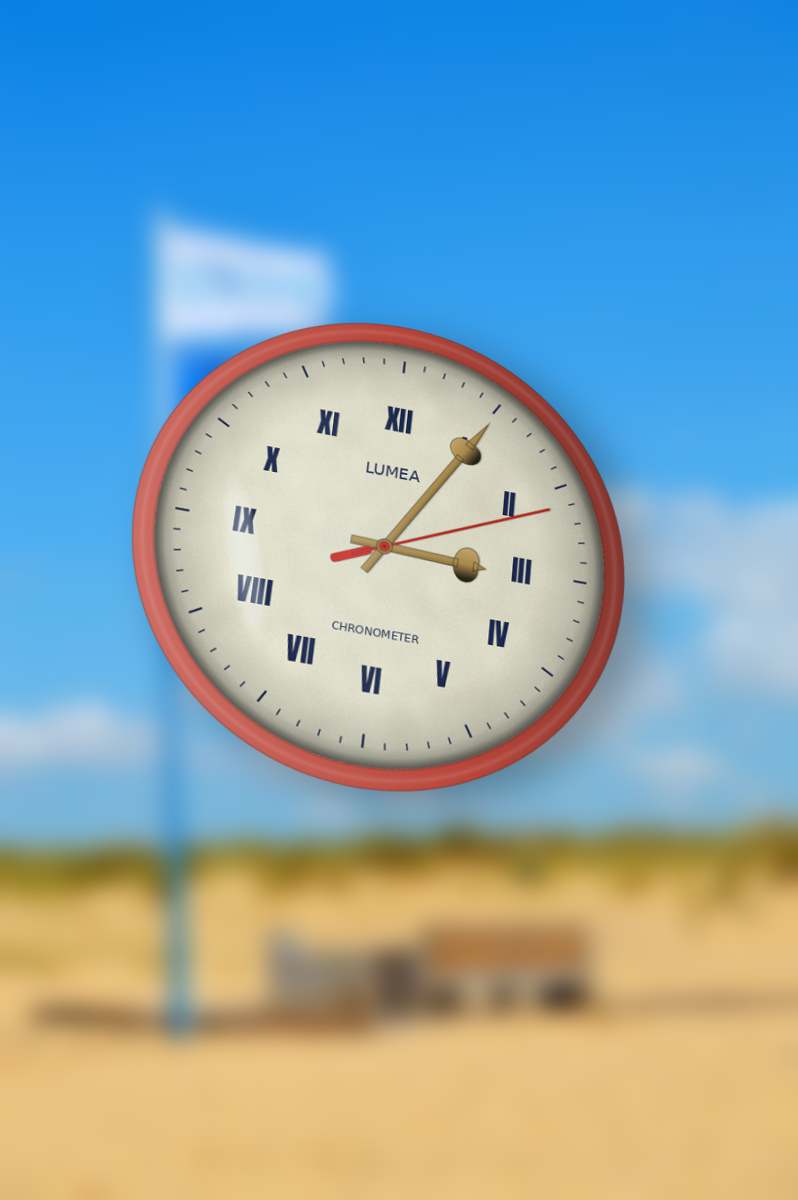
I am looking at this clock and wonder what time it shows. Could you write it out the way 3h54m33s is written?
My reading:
3h05m11s
